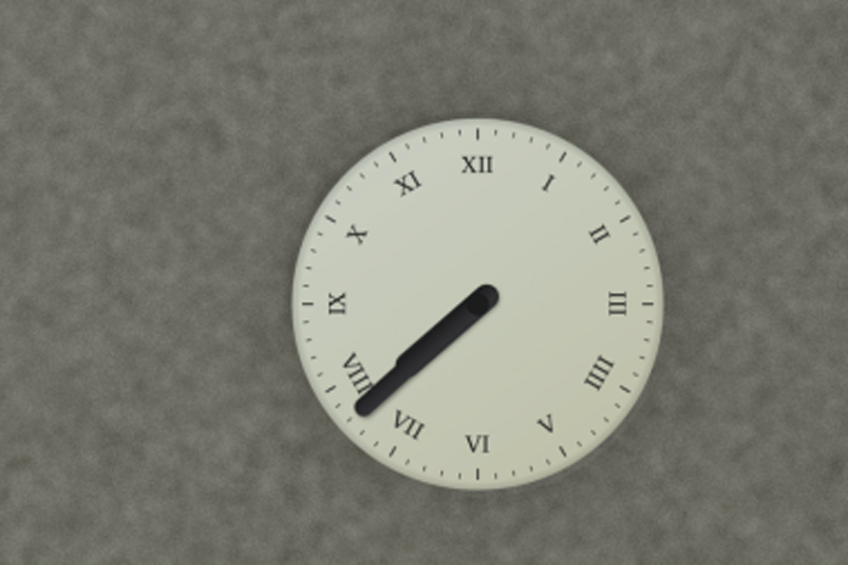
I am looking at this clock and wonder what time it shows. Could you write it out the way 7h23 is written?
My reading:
7h38
